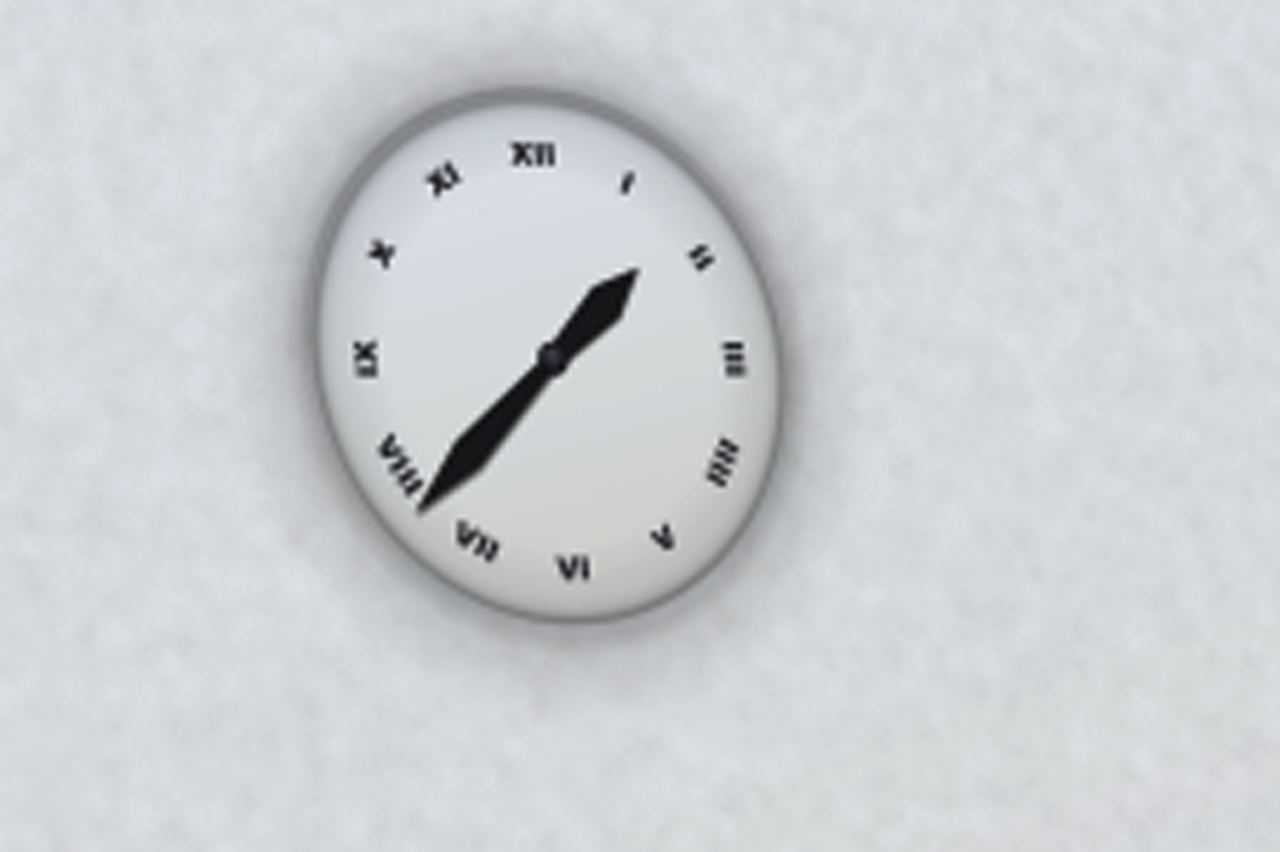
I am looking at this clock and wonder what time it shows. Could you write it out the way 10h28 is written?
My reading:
1h38
